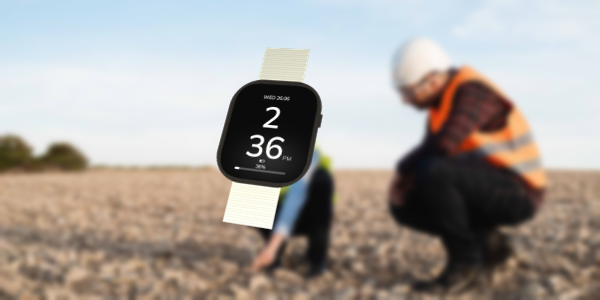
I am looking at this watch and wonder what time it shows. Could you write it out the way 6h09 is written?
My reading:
2h36
